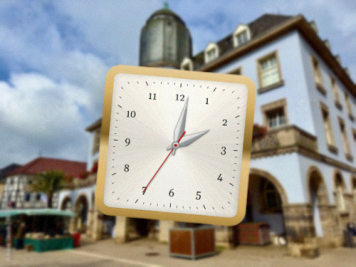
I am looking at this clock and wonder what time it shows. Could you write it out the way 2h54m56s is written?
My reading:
2h01m35s
